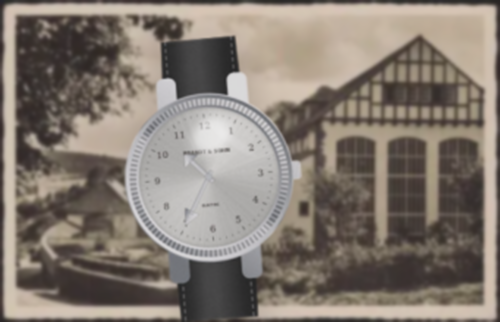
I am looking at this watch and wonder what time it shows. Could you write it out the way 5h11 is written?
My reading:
10h35
